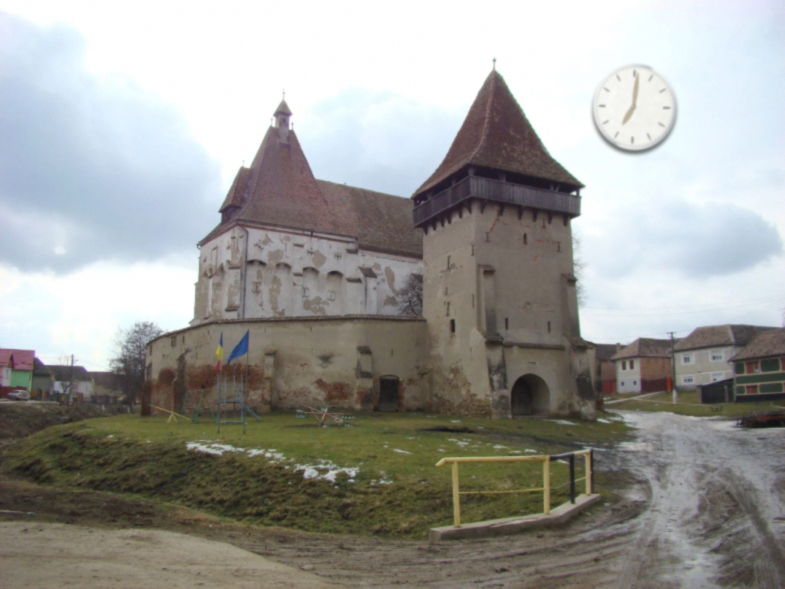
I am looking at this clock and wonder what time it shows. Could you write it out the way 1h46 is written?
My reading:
7h01
